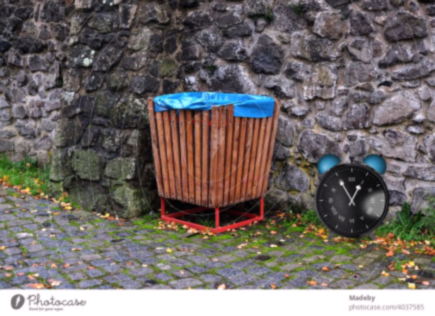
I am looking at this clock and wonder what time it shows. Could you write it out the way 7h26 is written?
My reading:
12h55
